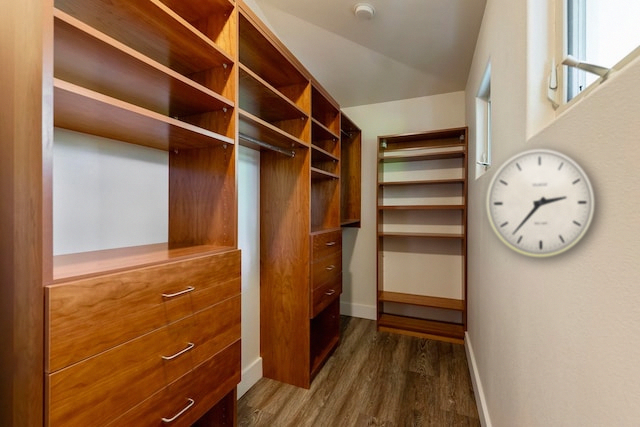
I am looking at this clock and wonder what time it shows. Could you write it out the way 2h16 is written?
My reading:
2h37
